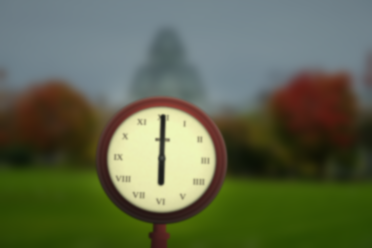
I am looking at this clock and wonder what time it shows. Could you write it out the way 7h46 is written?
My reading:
6h00
